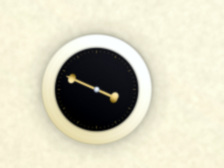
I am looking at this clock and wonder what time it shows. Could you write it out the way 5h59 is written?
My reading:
3h49
